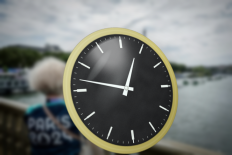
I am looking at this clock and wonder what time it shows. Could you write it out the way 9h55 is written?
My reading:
12h47
